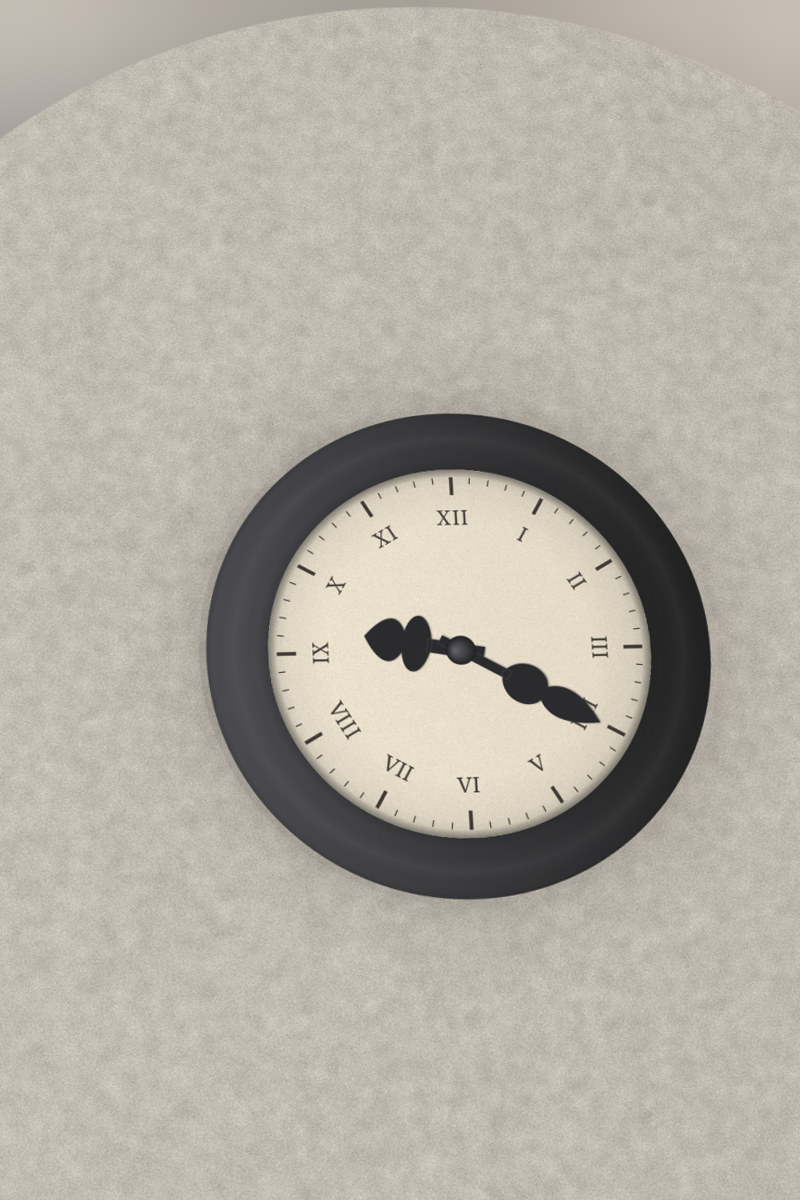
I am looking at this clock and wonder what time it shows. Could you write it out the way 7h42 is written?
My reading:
9h20
